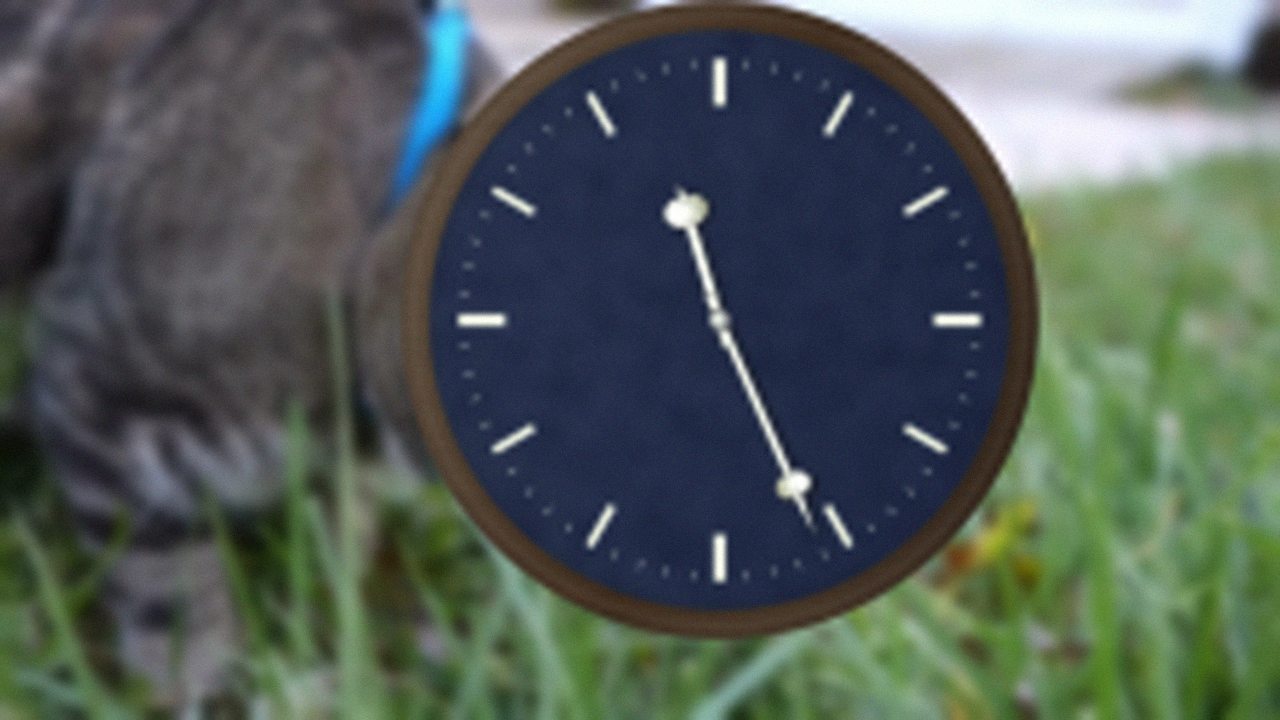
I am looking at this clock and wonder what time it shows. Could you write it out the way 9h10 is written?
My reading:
11h26
